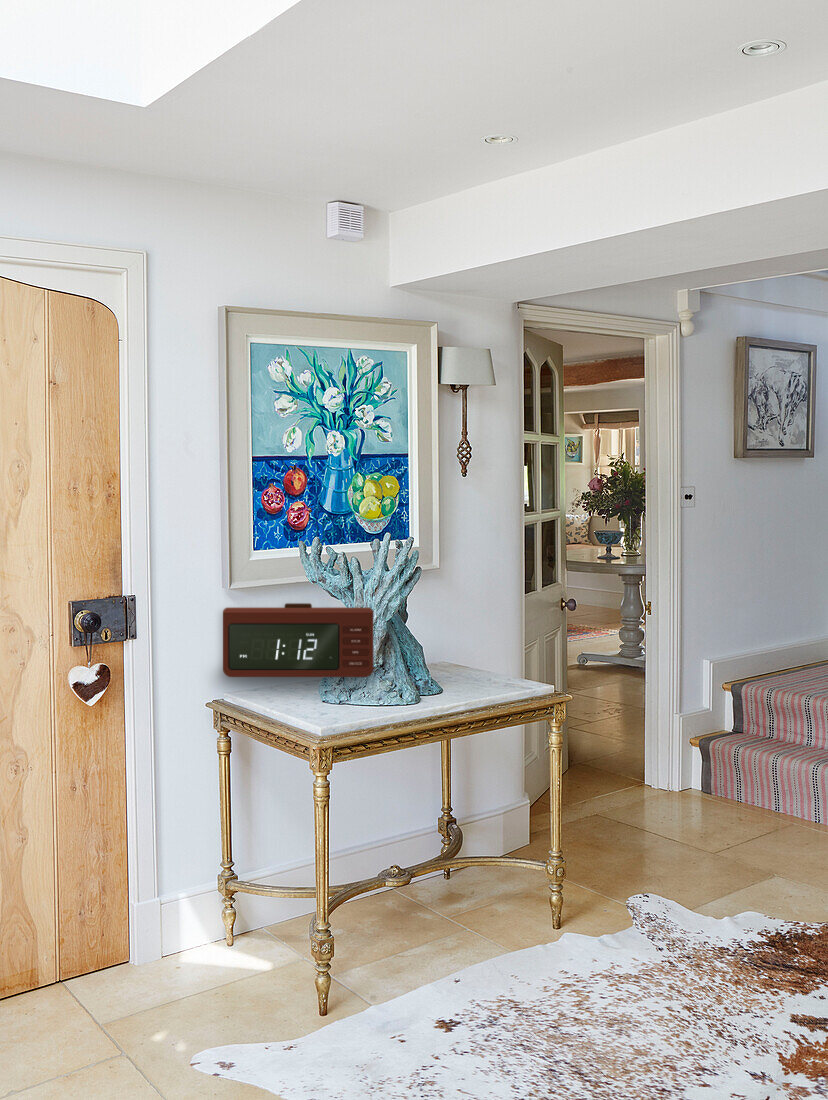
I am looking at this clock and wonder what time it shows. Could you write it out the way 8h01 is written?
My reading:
1h12
